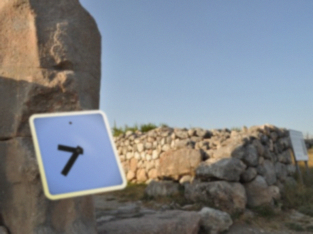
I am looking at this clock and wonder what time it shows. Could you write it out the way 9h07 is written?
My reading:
9h37
